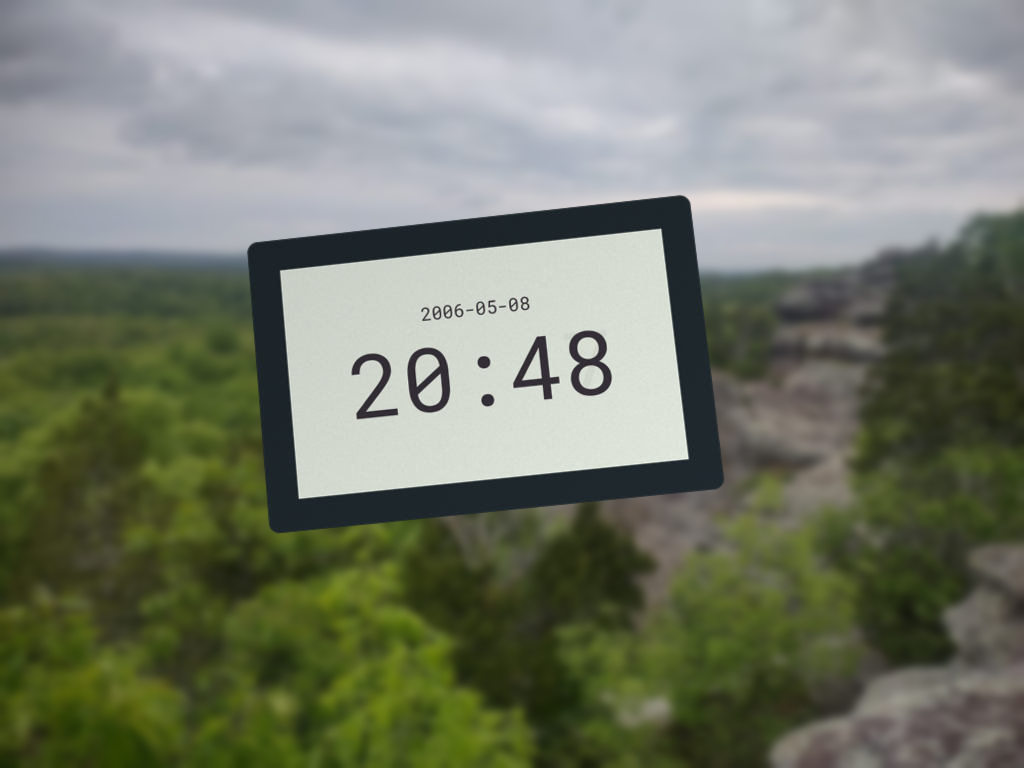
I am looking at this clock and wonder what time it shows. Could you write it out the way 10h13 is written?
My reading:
20h48
